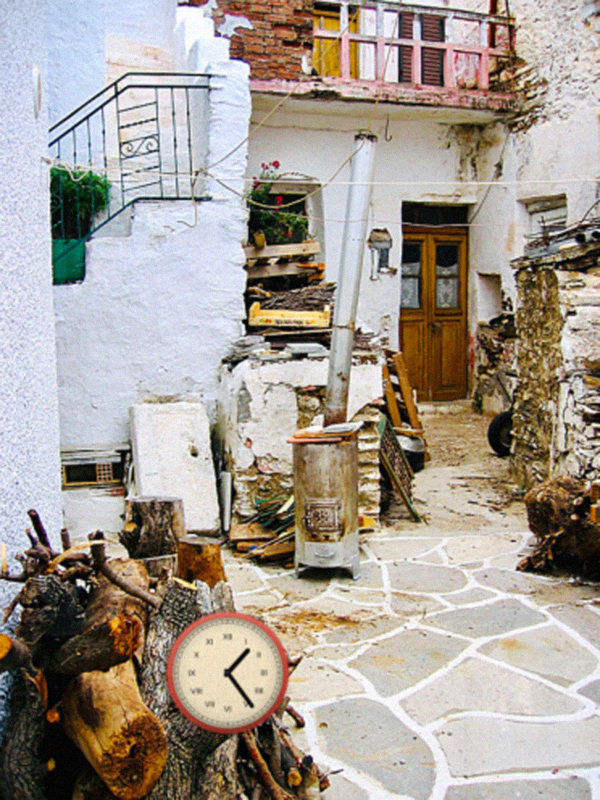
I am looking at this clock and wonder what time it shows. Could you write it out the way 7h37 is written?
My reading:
1h24
